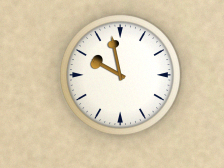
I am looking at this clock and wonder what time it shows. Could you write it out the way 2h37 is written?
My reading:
9h58
